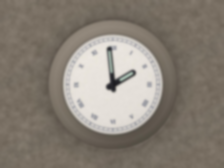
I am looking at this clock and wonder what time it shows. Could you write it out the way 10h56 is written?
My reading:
1h59
